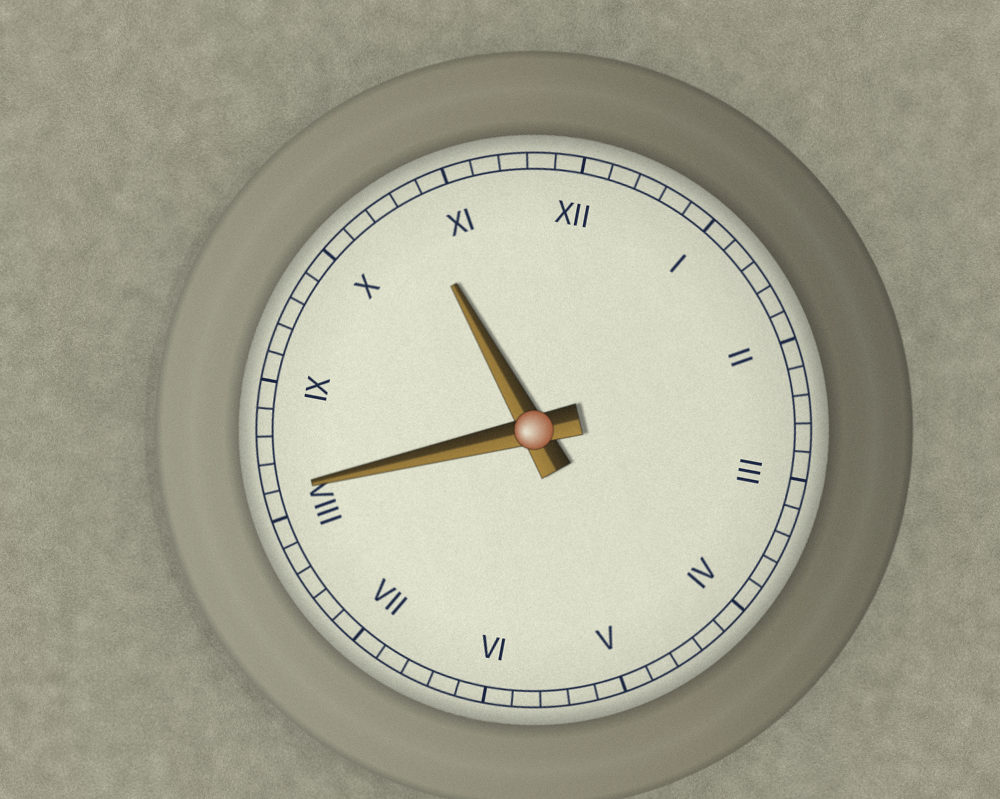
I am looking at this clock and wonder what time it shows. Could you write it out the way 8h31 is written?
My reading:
10h41
